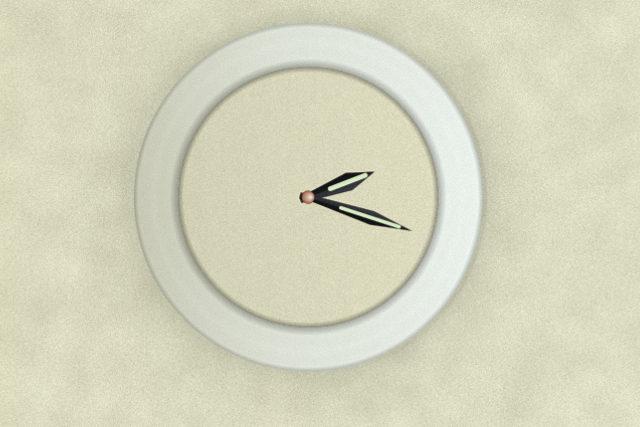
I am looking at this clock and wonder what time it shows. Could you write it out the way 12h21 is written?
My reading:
2h18
